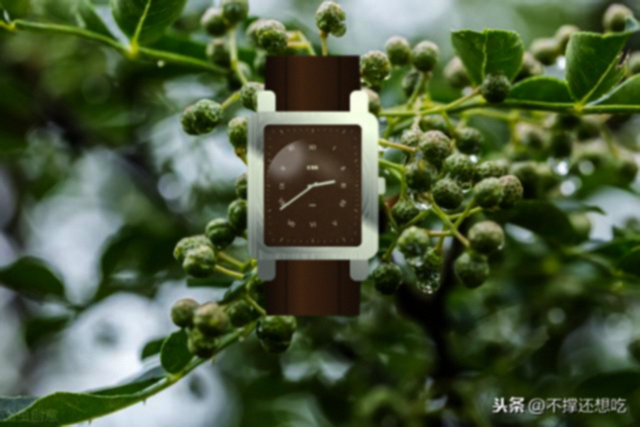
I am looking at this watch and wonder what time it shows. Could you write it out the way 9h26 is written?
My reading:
2h39
